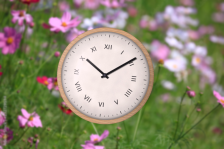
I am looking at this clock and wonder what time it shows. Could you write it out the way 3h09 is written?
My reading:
10h09
